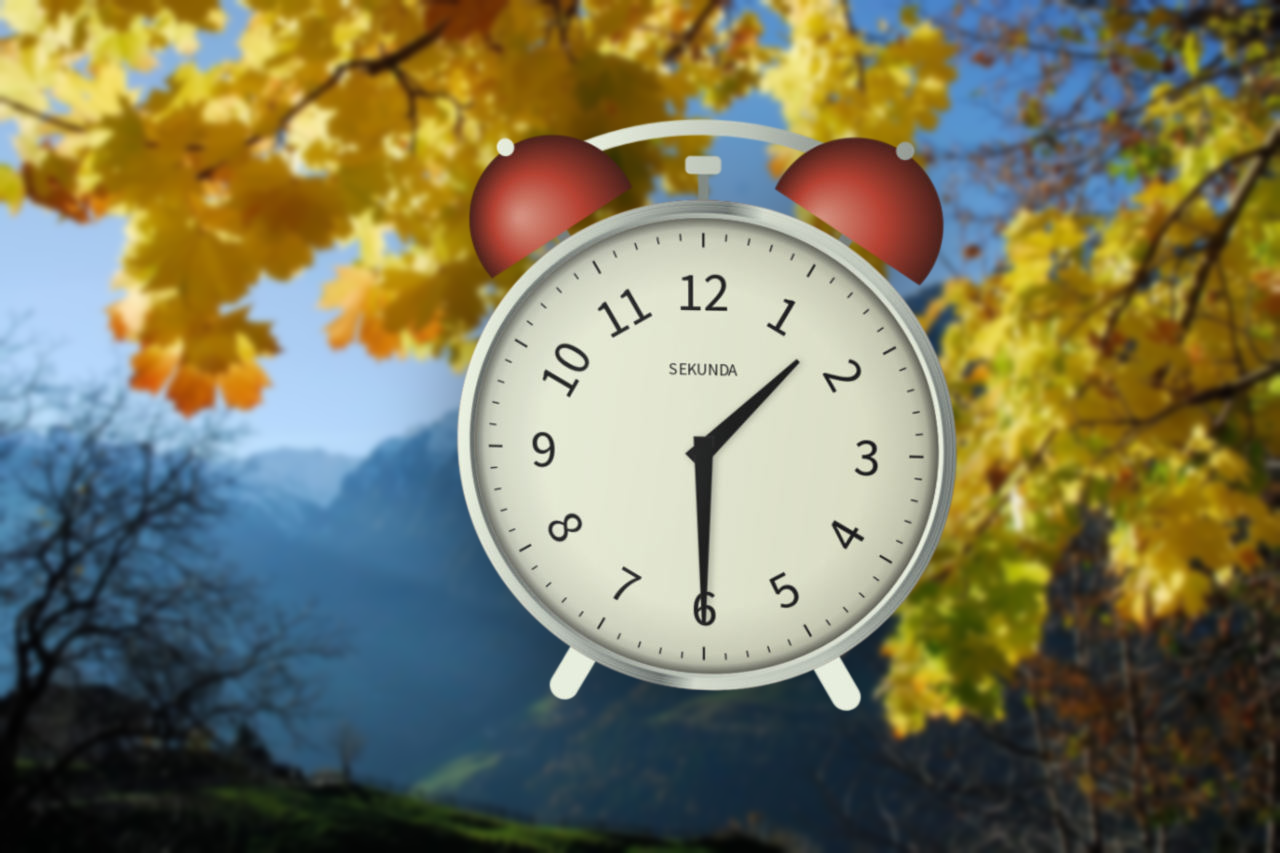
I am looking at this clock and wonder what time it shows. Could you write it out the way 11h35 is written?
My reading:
1h30
